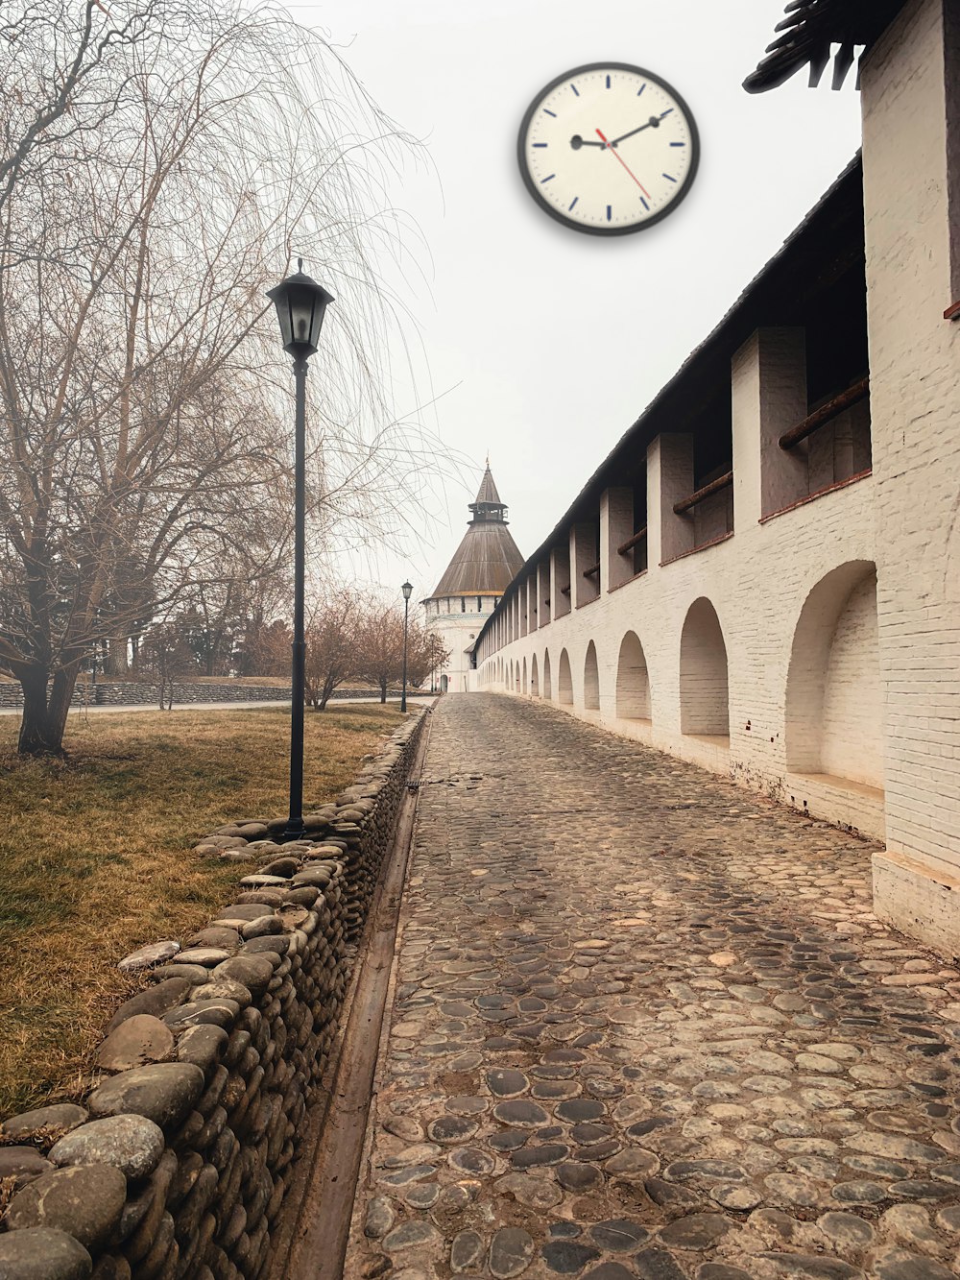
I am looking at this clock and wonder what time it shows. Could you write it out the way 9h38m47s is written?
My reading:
9h10m24s
